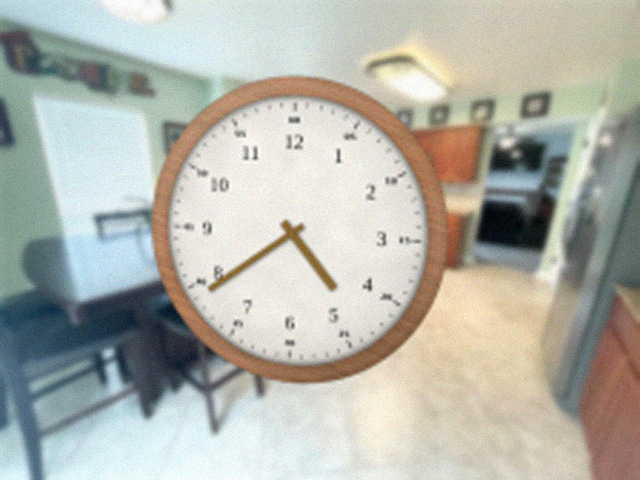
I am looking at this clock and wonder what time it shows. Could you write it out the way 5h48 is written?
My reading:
4h39
